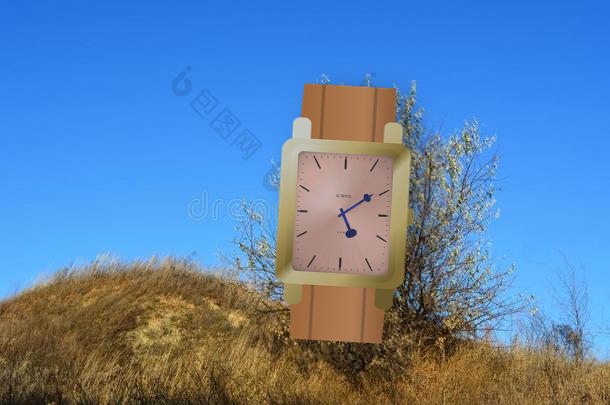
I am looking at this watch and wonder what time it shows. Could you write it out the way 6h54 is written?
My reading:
5h09
